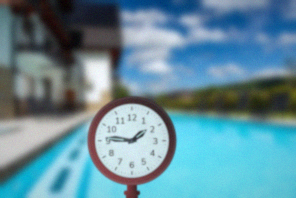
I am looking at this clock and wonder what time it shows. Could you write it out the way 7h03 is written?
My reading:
1h46
